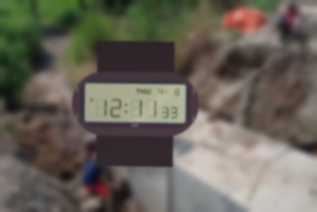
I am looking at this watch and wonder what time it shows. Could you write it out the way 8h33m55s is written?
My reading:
12h11m33s
